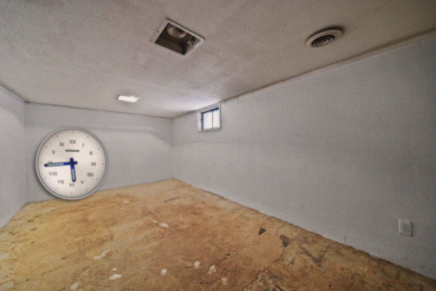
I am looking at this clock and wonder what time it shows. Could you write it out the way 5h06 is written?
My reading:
5h44
